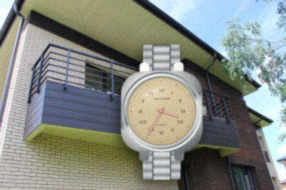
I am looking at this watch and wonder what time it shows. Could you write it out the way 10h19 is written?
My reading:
3h35
